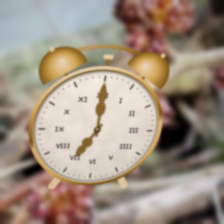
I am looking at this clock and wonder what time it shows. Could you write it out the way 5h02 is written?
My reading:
7h00
